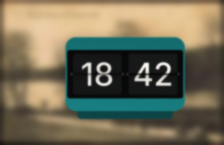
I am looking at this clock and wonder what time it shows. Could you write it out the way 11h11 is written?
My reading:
18h42
